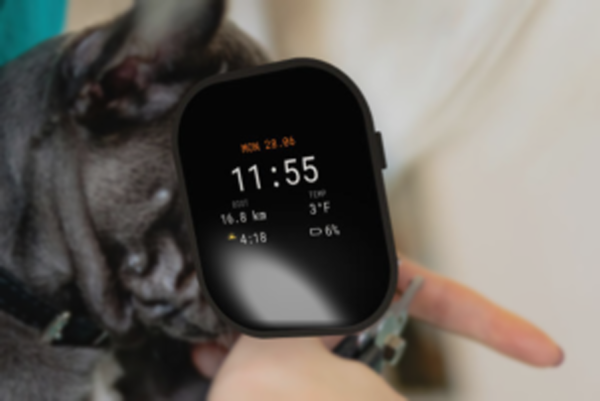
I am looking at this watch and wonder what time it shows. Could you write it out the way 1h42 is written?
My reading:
11h55
